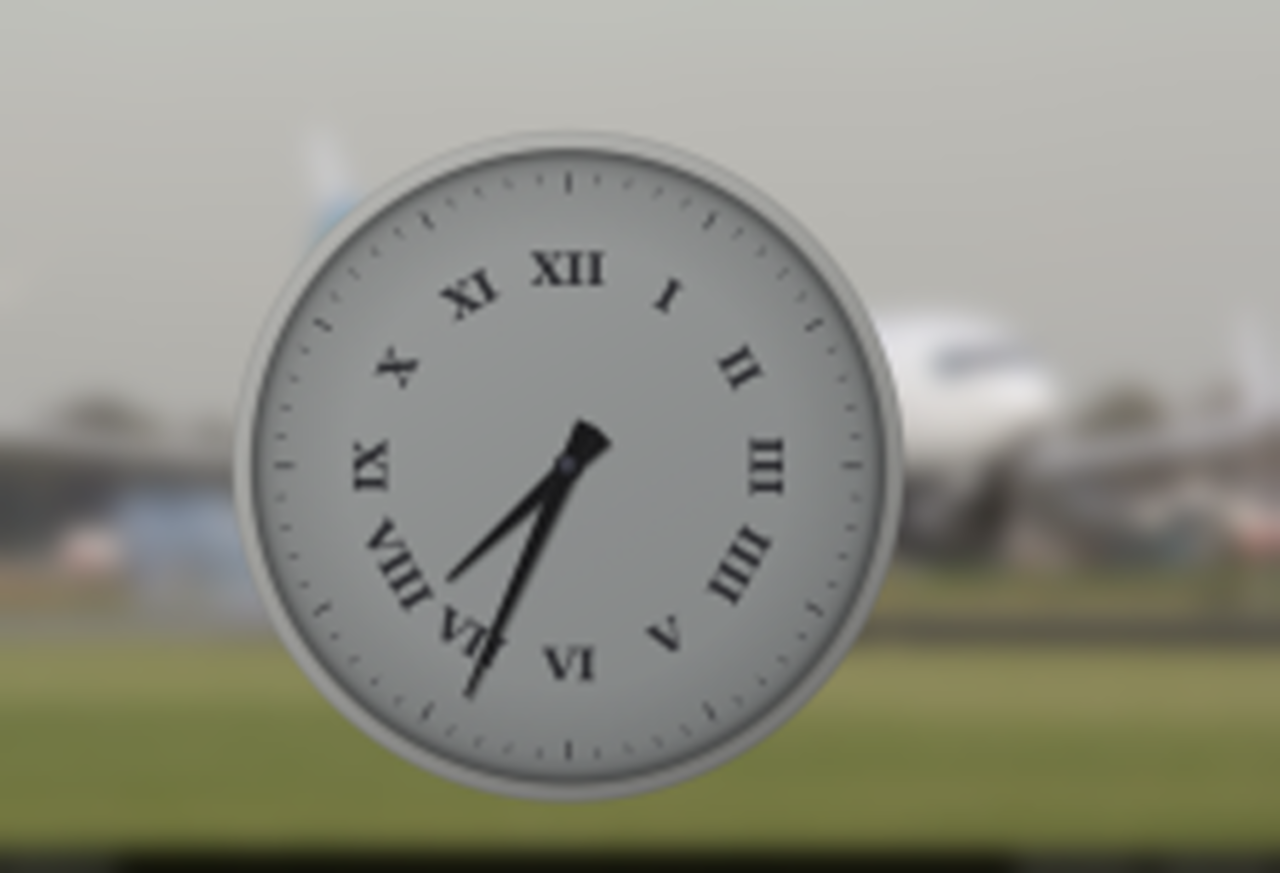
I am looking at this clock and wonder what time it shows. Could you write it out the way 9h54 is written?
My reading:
7h34
